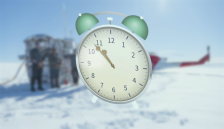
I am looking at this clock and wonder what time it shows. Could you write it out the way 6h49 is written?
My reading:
10h53
